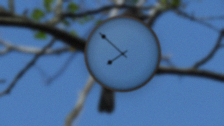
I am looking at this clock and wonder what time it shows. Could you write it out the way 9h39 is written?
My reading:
7h52
